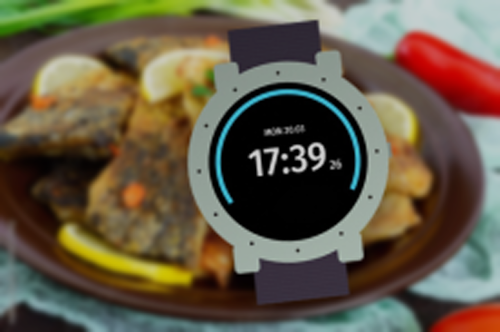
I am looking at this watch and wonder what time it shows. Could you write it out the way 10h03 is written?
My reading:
17h39
